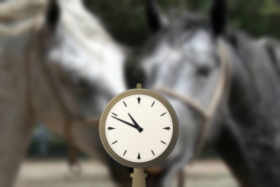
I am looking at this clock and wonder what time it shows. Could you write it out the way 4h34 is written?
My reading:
10h49
